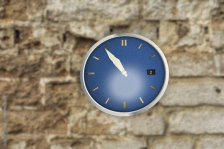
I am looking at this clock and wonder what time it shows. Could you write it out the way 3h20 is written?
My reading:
10h54
